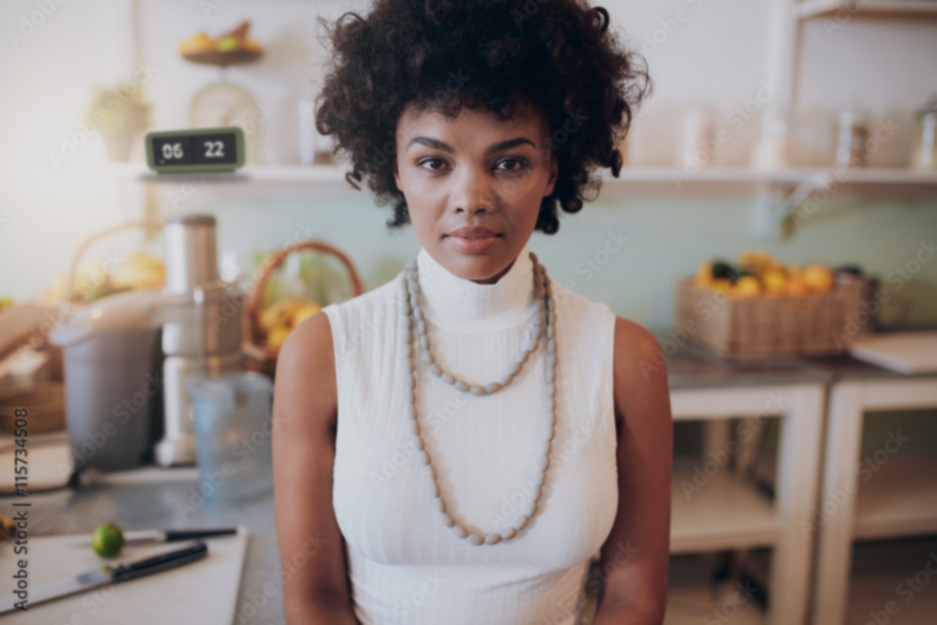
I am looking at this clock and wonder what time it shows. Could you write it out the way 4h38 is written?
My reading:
6h22
